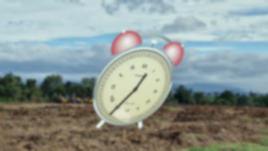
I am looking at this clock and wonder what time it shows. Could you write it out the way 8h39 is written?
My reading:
12h35
